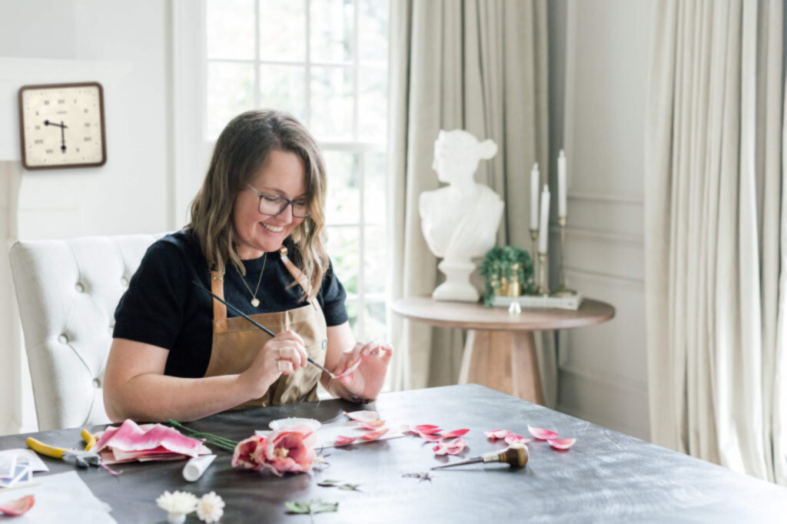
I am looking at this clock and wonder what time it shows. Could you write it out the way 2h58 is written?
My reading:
9h30
